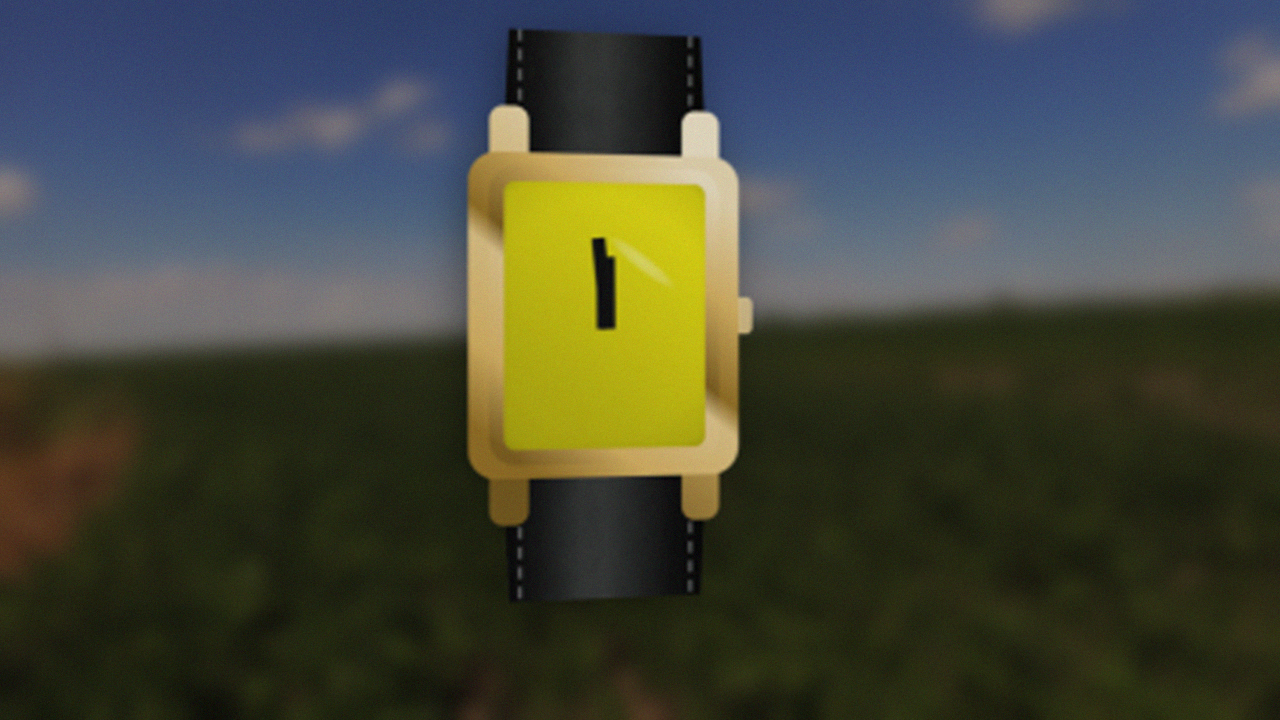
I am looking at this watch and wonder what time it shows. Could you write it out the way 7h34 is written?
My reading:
11h59
